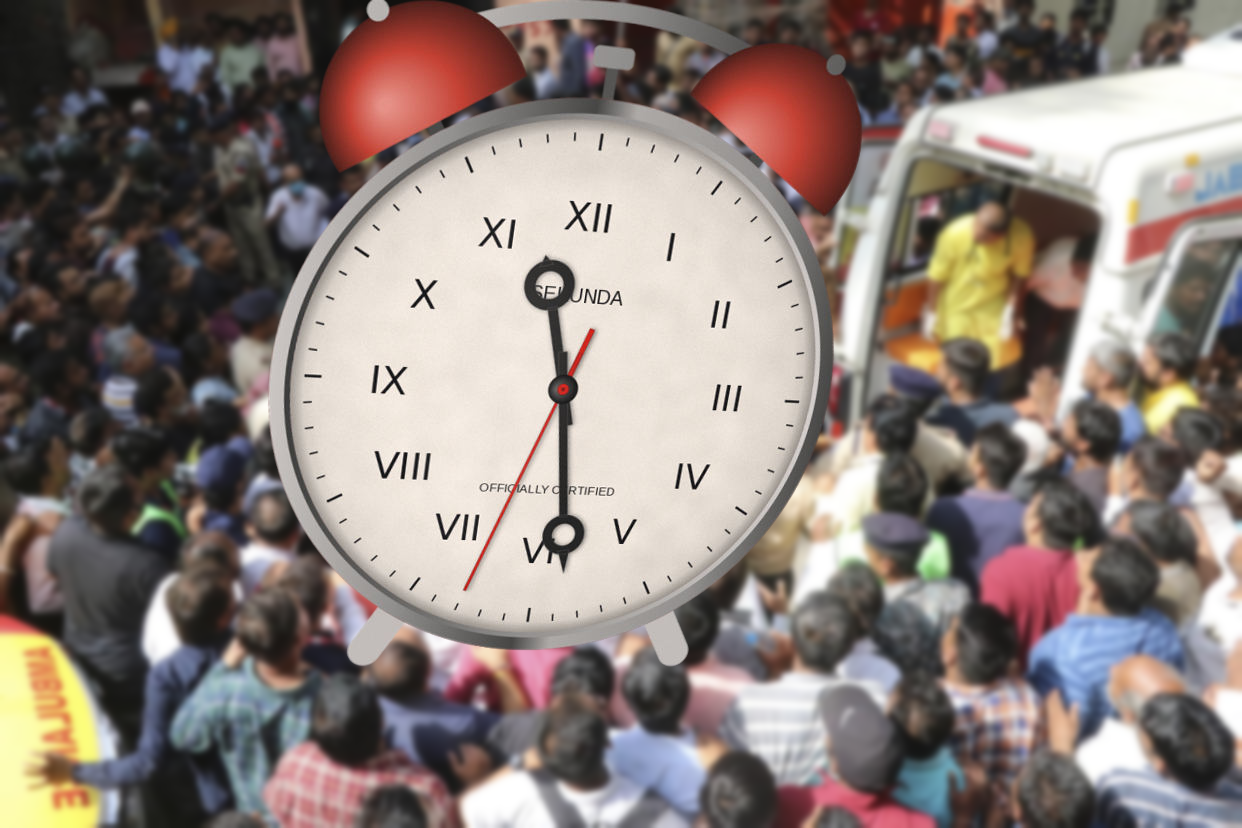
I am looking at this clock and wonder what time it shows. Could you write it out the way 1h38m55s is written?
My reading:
11h28m33s
